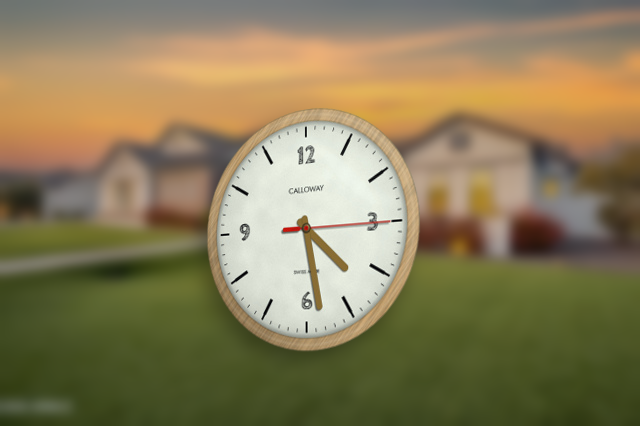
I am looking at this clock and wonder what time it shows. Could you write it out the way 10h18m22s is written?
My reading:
4h28m15s
